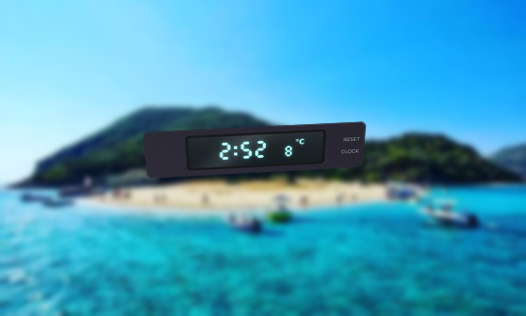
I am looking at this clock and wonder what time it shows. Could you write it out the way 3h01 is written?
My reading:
2h52
